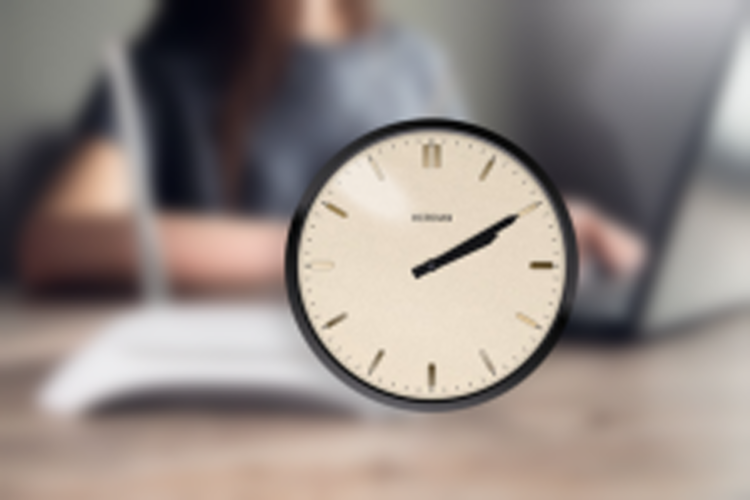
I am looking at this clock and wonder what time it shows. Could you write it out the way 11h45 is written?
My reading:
2h10
